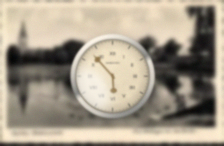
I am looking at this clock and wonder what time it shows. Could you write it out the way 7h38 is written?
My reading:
5h53
